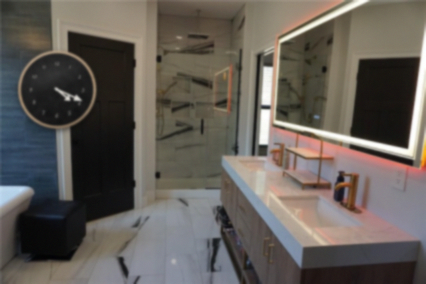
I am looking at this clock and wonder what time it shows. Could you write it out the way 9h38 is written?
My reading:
4h19
